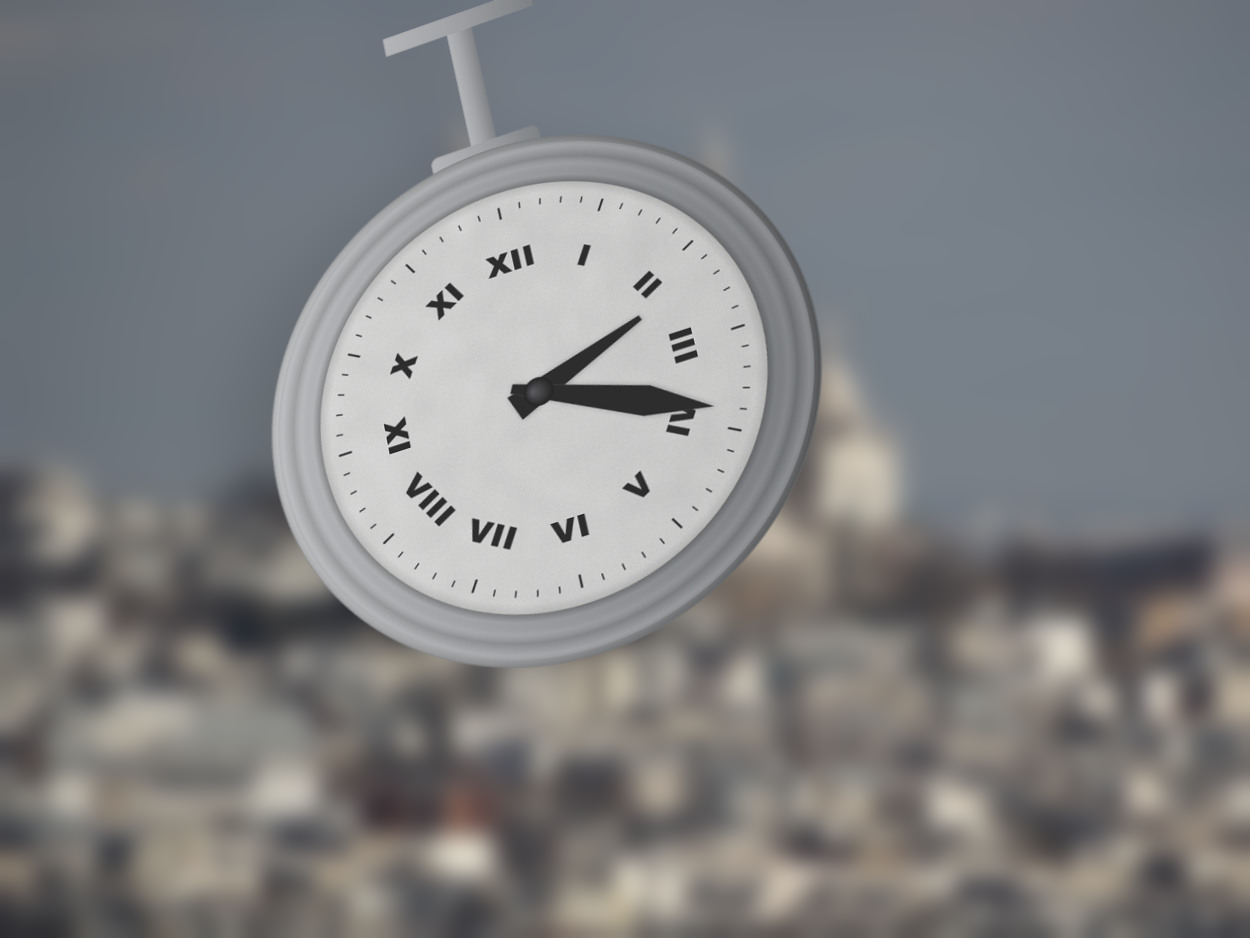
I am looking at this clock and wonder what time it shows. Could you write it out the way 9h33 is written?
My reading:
2h19
